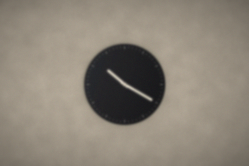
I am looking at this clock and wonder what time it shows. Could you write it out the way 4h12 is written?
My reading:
10h20
